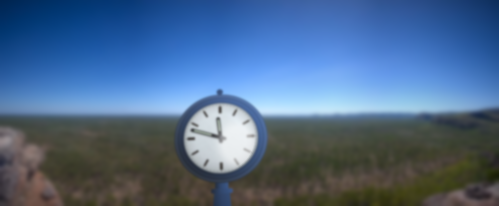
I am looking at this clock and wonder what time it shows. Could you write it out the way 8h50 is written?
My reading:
11h48
